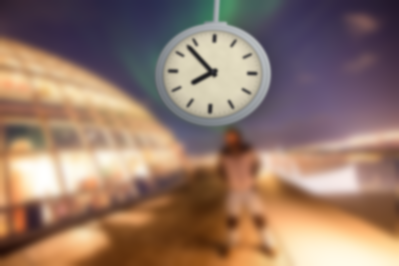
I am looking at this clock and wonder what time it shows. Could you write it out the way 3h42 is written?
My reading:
7h53
